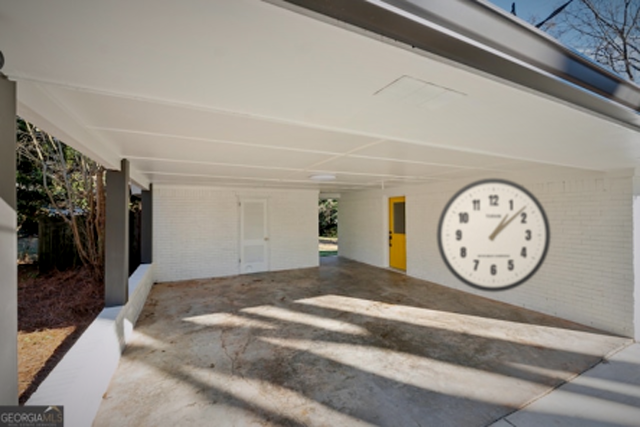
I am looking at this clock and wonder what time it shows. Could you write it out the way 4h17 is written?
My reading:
1h08
